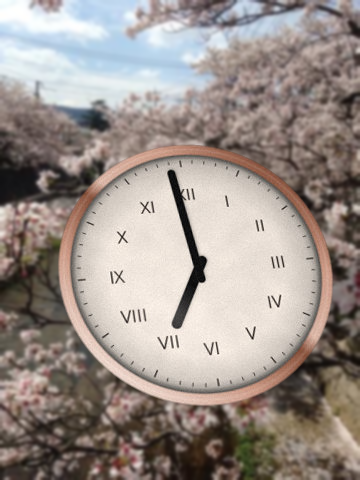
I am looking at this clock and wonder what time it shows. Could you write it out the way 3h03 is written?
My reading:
6h59
